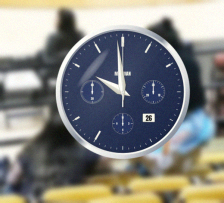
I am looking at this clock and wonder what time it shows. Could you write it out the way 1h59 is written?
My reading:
9h59
